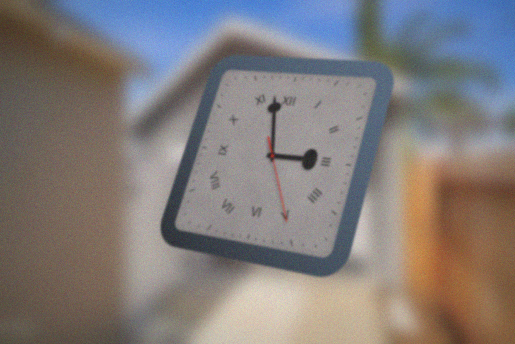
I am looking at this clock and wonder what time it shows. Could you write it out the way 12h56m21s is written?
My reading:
2h57m25s
